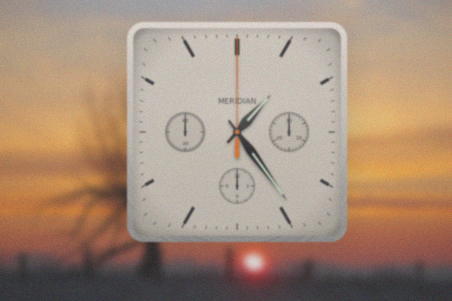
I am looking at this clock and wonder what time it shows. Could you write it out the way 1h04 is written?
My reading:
1h24
